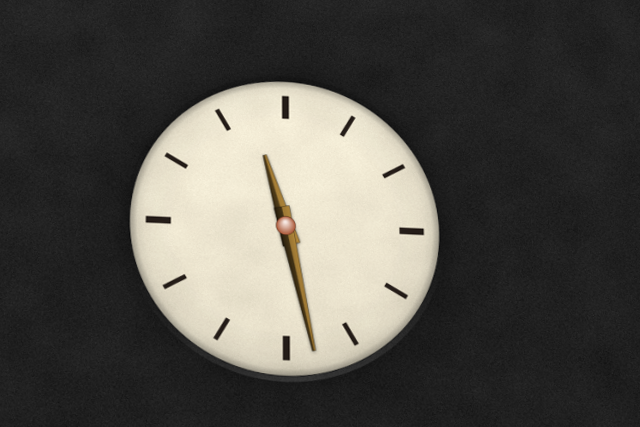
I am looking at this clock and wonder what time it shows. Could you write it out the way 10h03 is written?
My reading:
11h28
